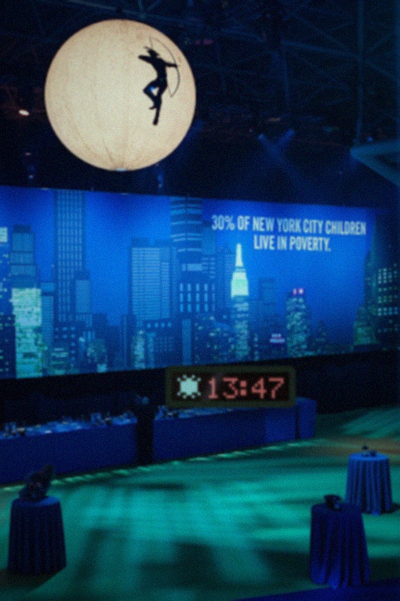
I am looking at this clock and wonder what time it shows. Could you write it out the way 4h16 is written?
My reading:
13h47
